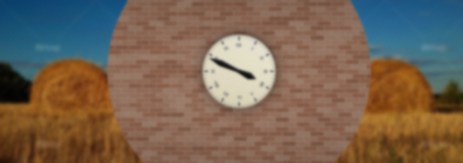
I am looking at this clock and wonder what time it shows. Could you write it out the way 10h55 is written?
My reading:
3h49
